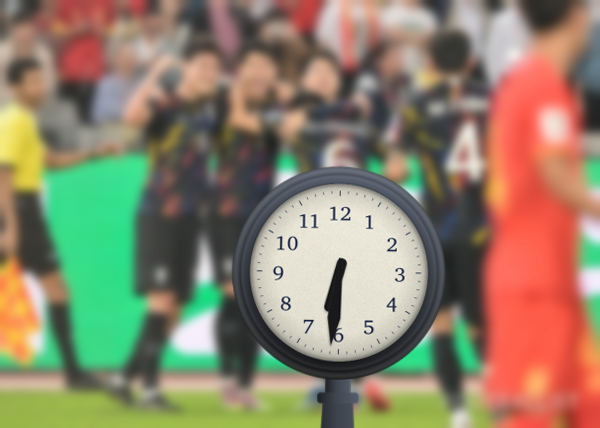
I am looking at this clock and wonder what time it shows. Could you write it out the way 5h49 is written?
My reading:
6h31
